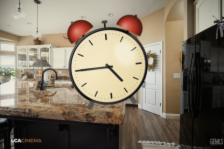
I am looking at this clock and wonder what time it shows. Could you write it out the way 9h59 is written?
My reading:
4h45
